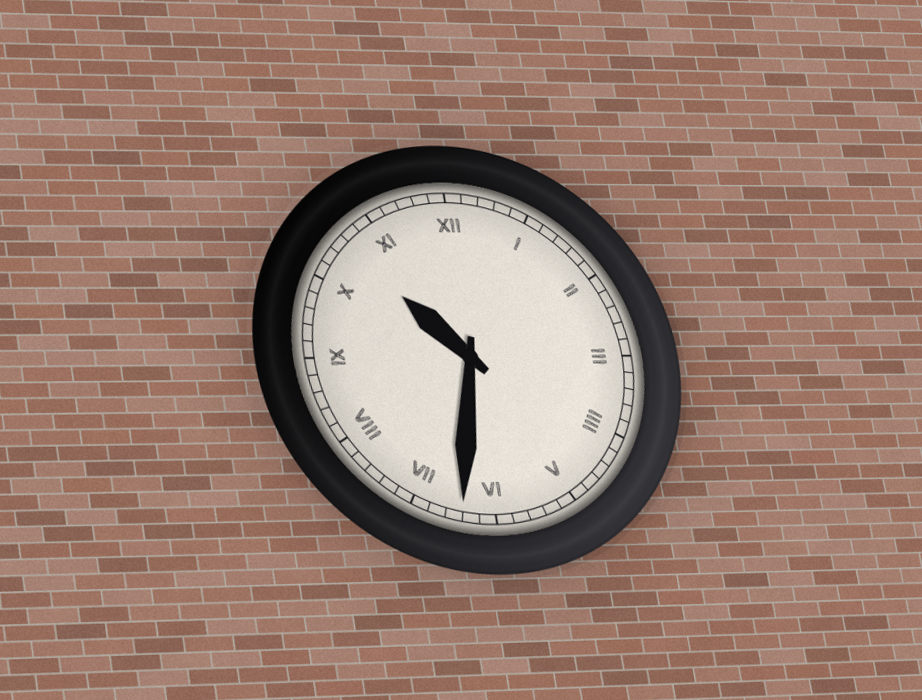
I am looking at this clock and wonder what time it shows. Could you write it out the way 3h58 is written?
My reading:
10h32
